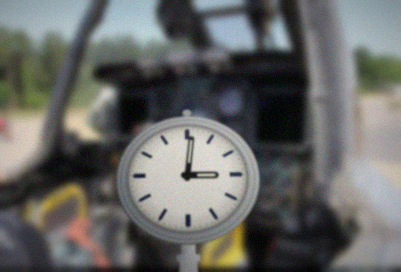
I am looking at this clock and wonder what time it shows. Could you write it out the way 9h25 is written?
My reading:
3h01
